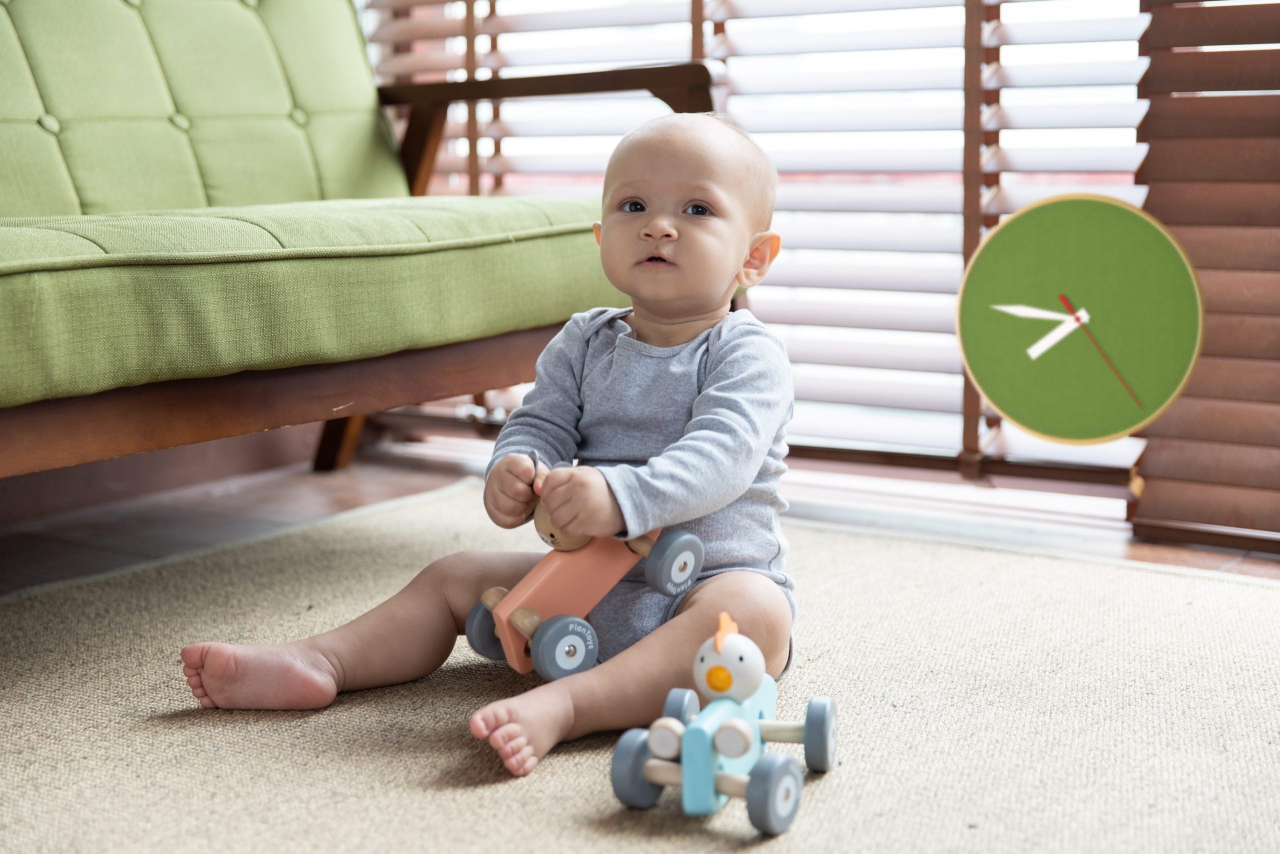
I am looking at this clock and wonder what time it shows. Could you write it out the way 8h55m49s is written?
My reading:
7h46m24s
